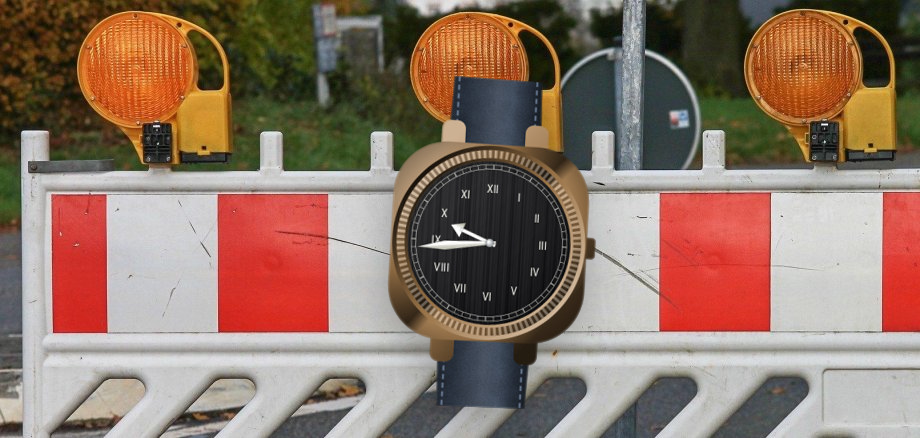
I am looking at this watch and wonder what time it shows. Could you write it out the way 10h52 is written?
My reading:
9h44
